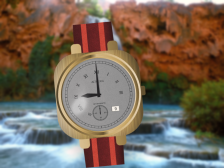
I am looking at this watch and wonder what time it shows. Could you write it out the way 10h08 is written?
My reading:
9h00
